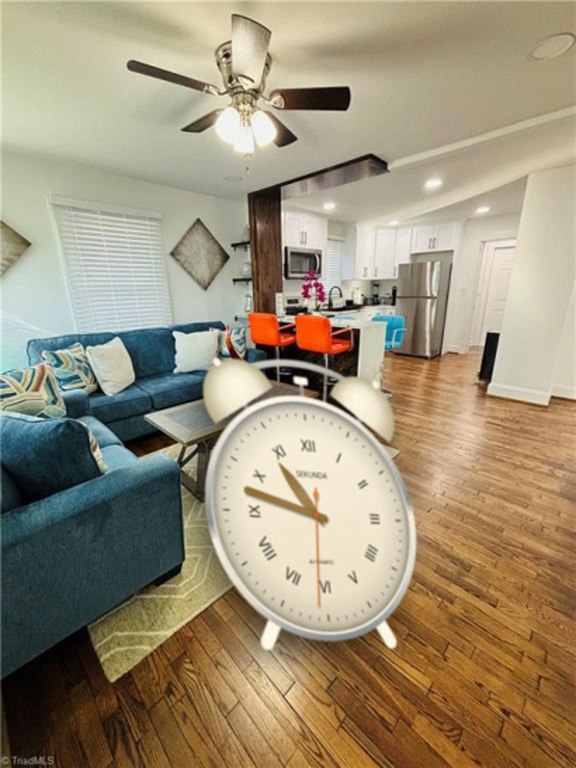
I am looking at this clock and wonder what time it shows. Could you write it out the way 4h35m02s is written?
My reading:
10h47m31s
